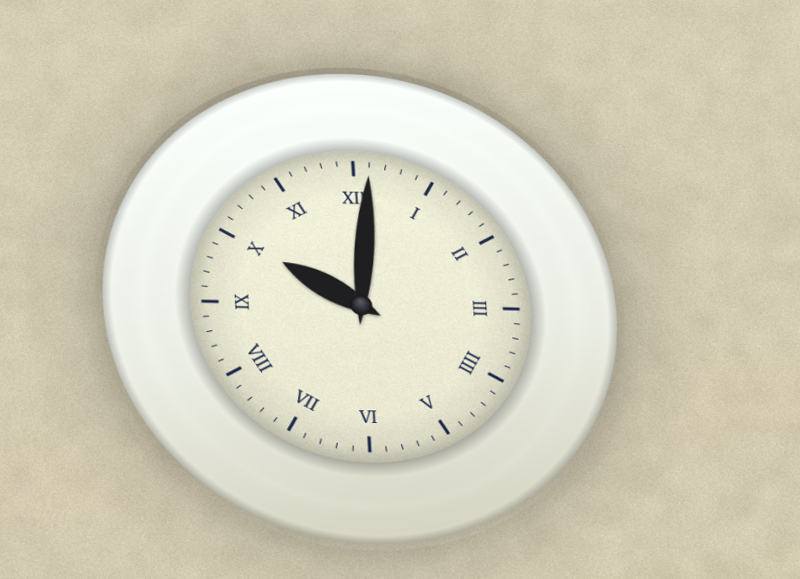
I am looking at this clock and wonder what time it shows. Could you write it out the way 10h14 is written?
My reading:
10h01
